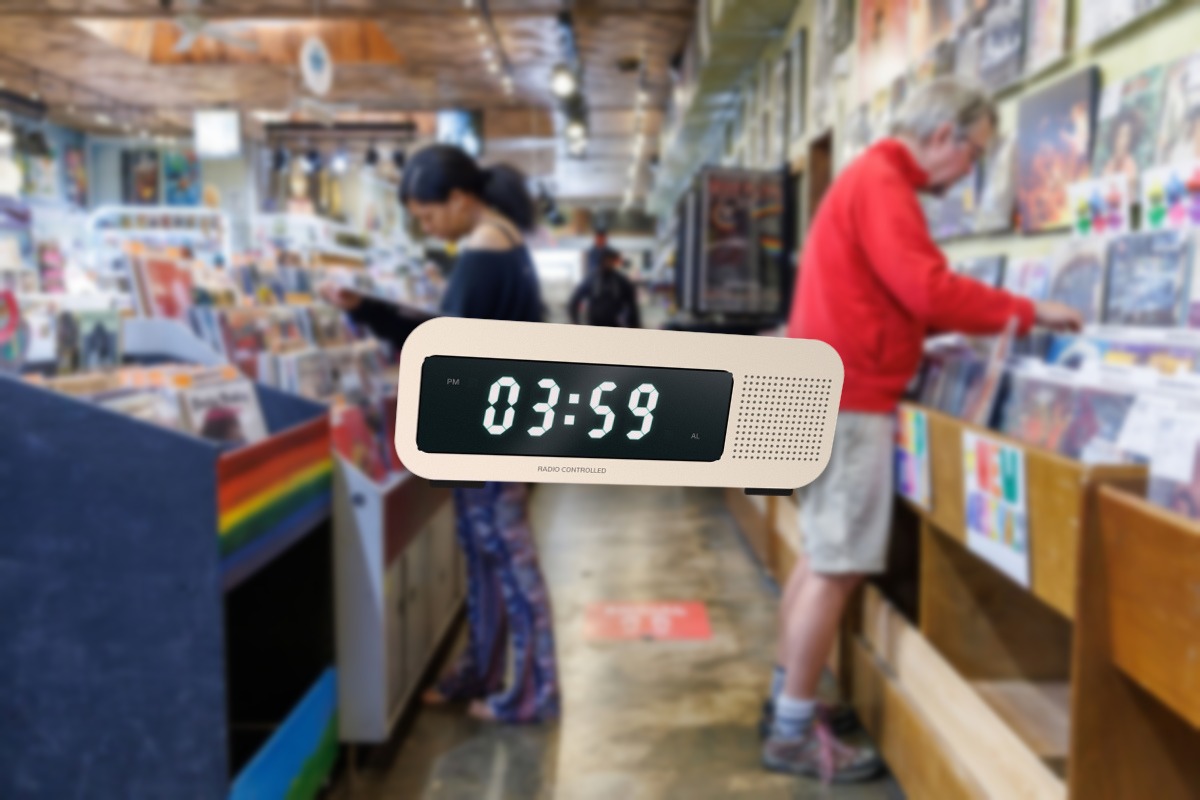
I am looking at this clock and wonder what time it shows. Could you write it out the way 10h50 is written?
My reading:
3h59
